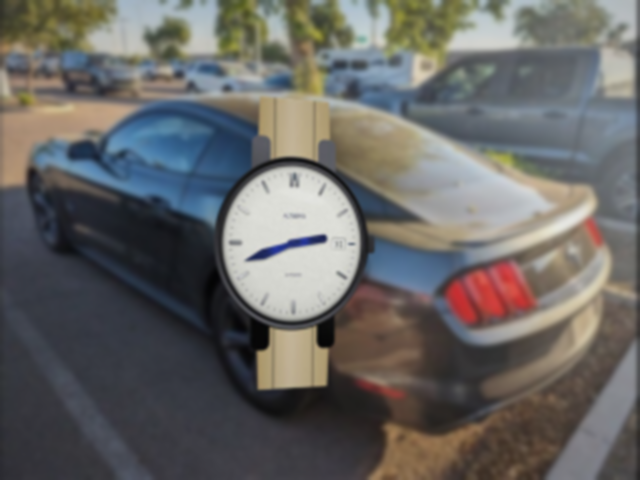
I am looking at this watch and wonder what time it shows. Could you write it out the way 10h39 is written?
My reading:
2h42
